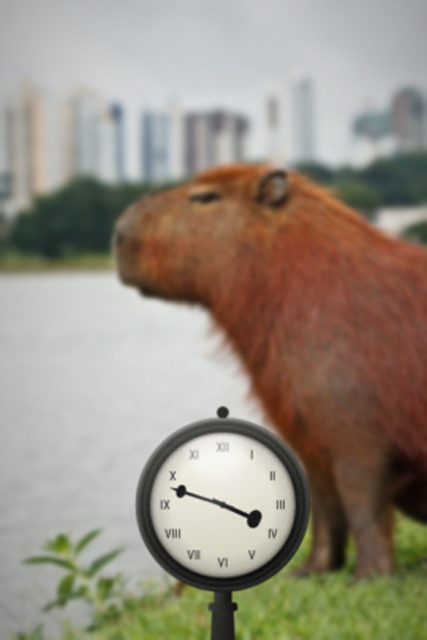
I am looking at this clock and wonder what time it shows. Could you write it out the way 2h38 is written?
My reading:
3h48
